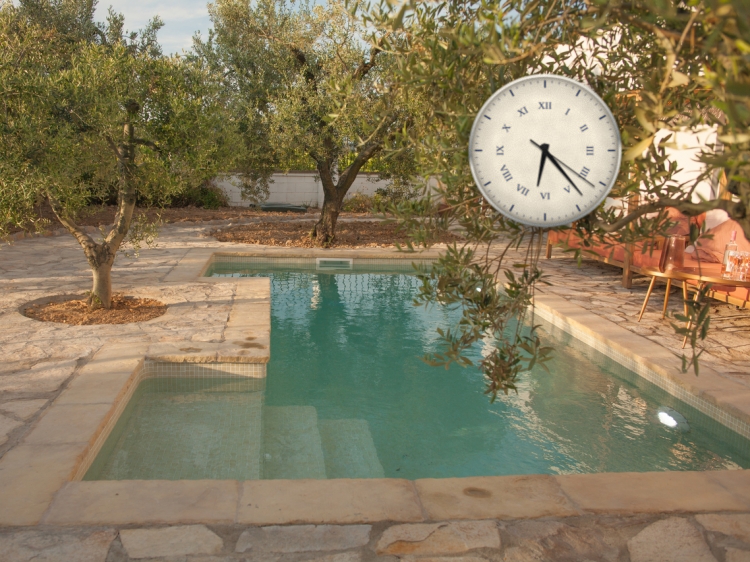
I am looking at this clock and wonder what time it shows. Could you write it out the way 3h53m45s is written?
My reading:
6h23m21s
